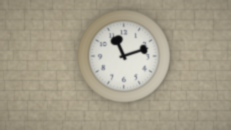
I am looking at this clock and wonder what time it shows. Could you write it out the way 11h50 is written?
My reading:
11h12
